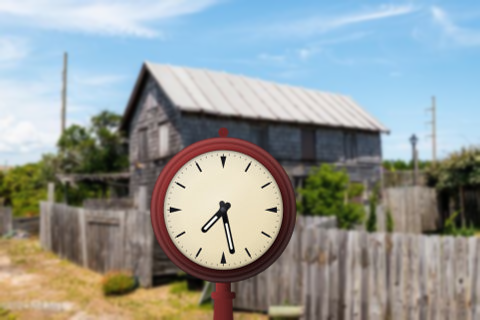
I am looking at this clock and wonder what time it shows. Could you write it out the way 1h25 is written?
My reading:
7h28
